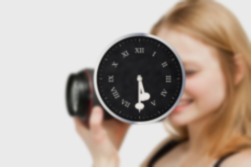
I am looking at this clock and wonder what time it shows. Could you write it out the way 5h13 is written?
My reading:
5h30
